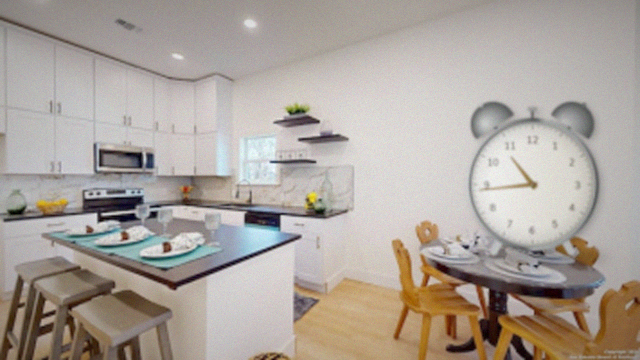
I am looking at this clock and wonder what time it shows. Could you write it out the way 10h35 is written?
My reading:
10h44
